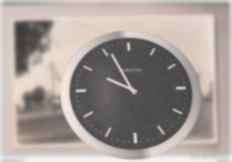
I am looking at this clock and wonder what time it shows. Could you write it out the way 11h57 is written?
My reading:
9h56
